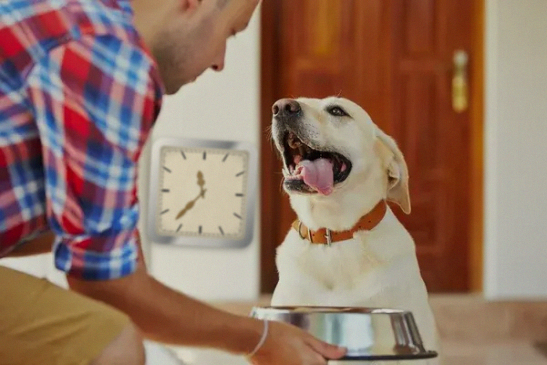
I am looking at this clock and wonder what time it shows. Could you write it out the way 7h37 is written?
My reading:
11h37
